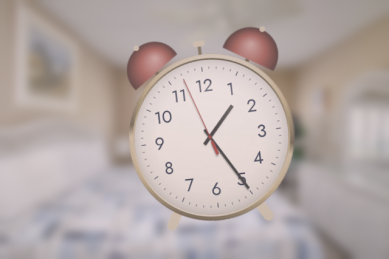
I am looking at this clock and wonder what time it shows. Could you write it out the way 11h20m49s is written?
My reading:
1h24m57s
